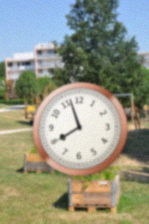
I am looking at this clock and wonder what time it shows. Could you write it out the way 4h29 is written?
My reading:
7h57
